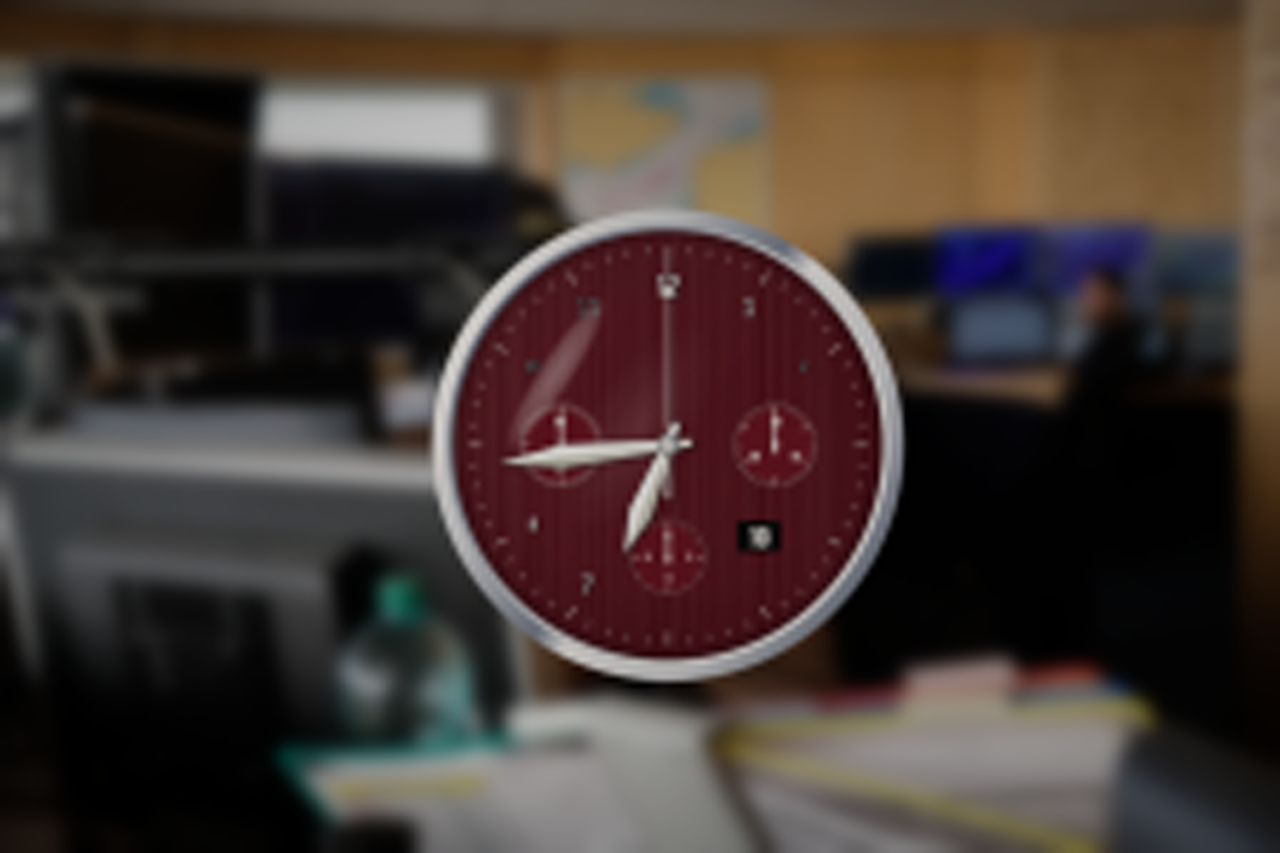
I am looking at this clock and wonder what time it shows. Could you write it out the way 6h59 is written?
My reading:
6h44
